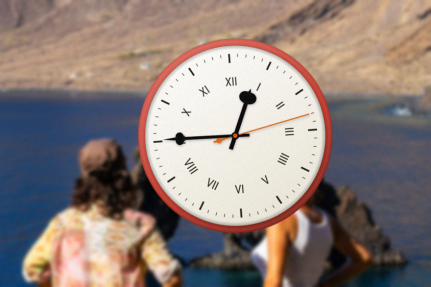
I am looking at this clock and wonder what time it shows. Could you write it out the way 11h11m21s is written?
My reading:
12h45m13s
